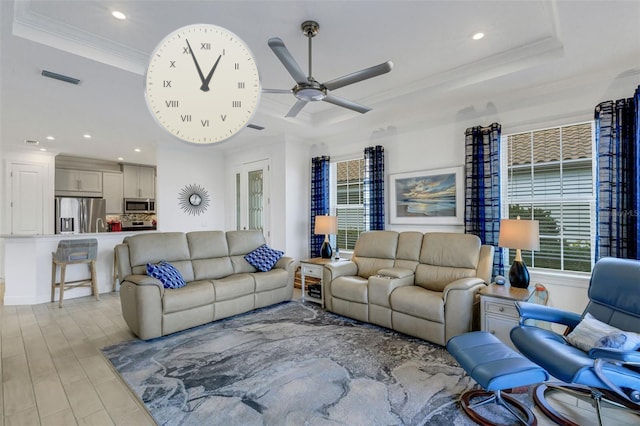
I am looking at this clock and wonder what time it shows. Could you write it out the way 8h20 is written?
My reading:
12h56
